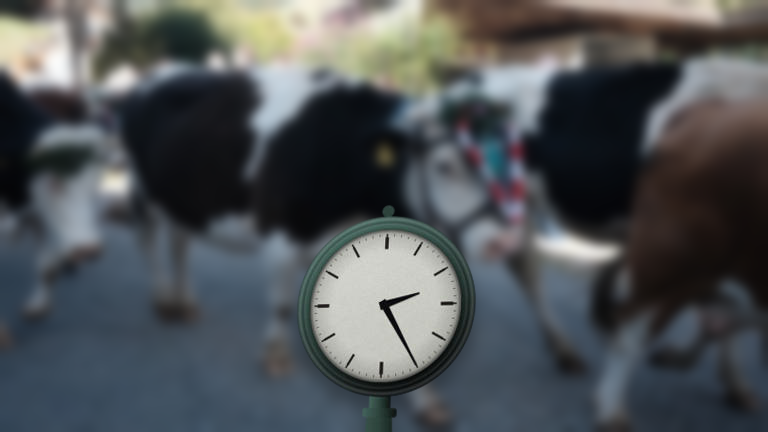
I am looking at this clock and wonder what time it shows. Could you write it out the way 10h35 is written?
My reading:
2h25
